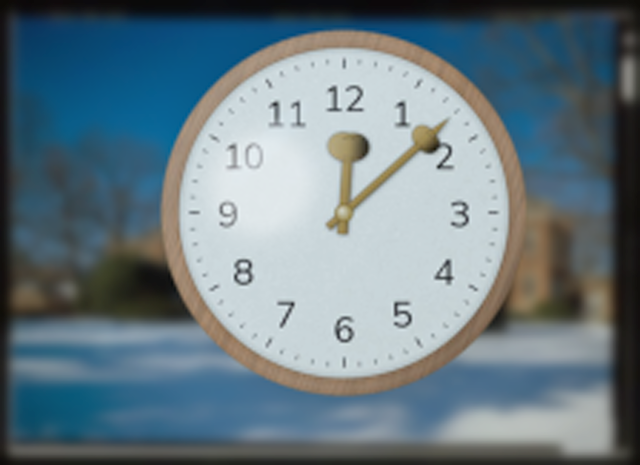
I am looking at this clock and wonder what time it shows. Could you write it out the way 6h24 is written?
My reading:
12h08
